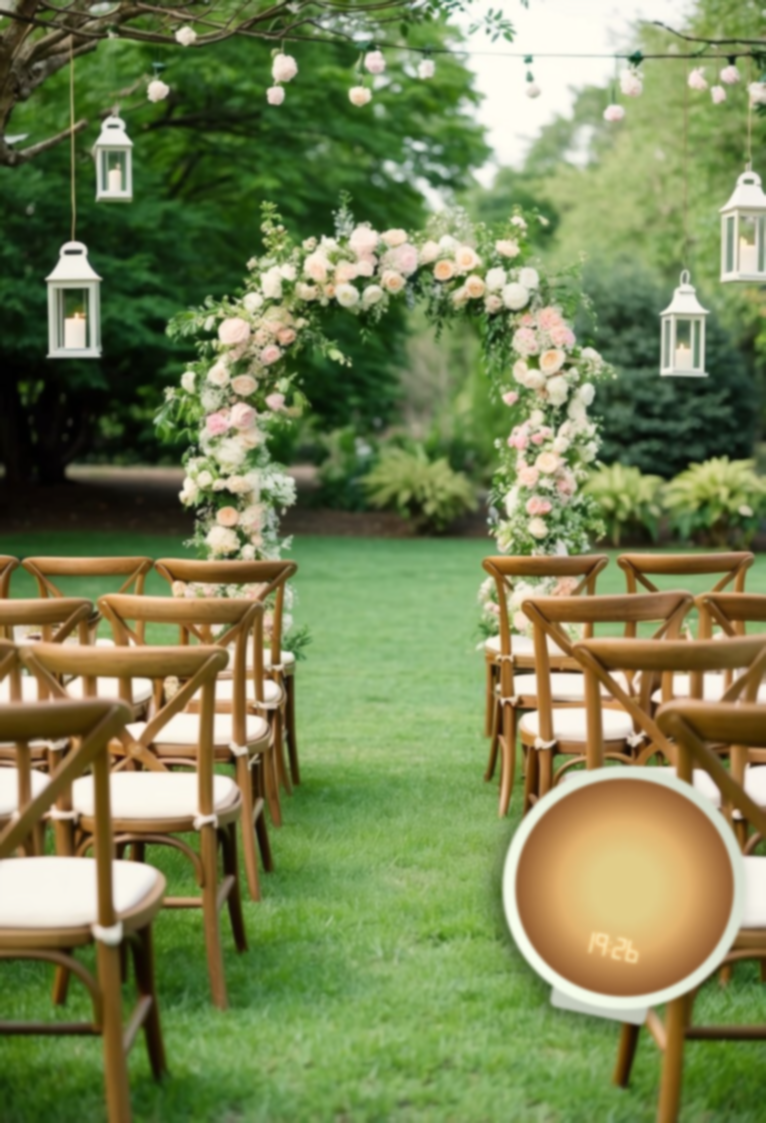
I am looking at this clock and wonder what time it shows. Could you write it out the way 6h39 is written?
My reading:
19h26
